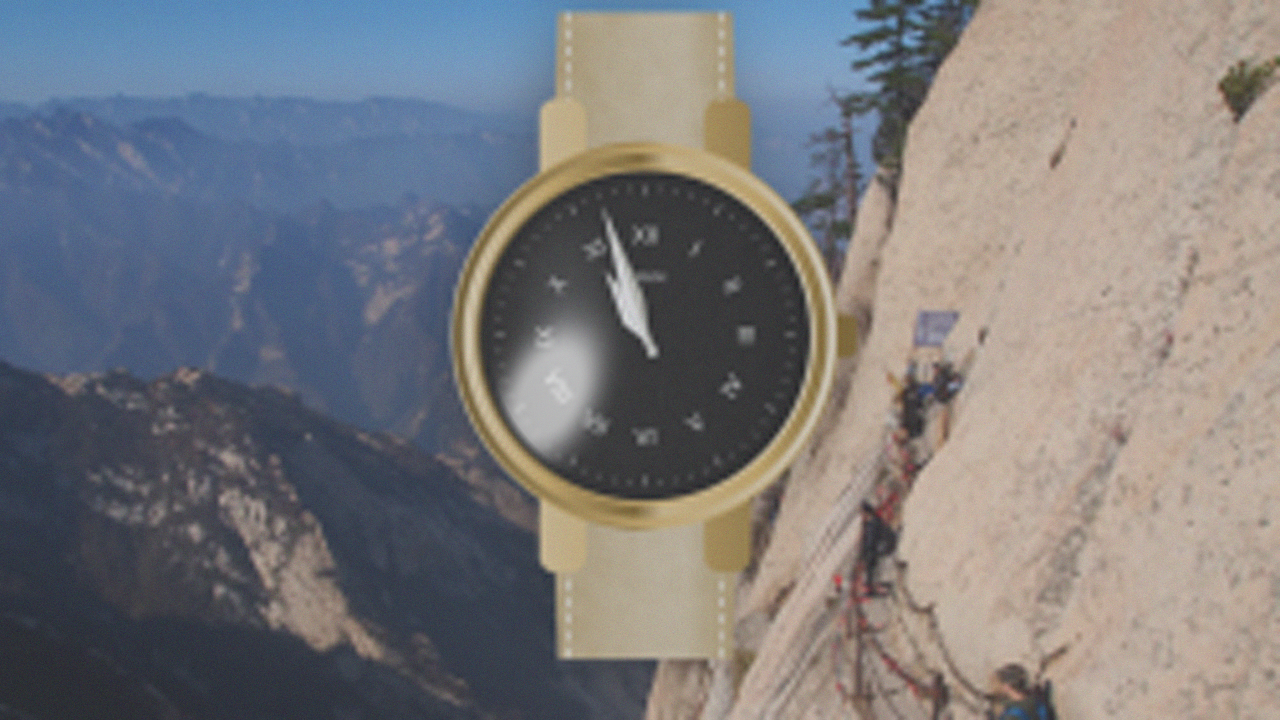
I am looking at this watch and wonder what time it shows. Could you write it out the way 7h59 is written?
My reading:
10h57
